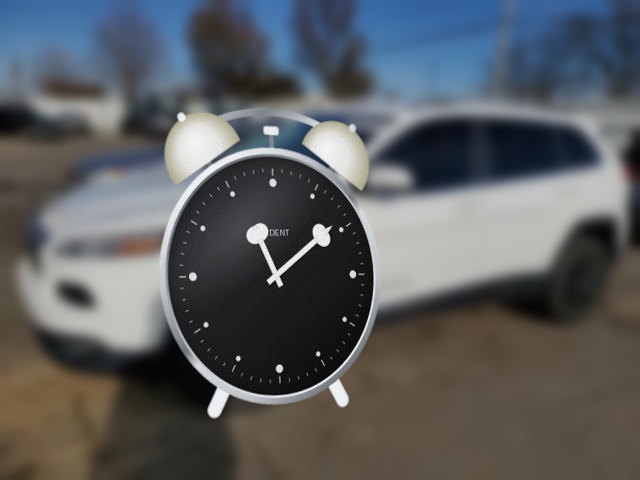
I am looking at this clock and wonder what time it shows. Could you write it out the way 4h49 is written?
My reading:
11h09
